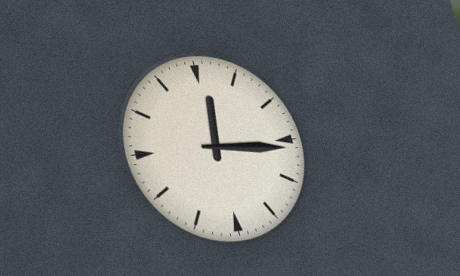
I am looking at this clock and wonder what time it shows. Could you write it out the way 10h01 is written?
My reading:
12h16
